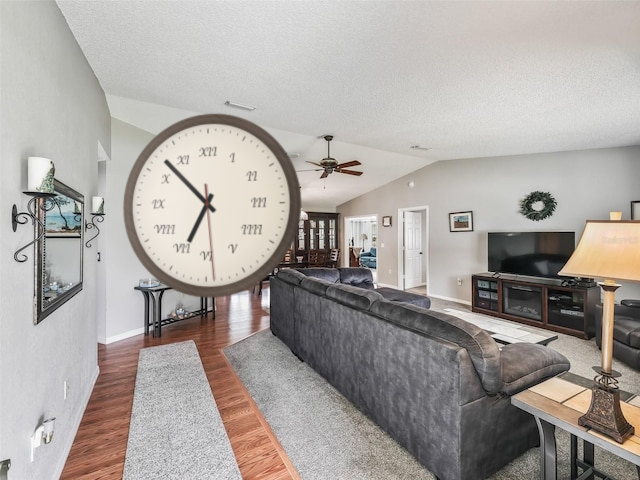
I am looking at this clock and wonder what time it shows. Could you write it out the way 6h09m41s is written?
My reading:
6h52m29s
